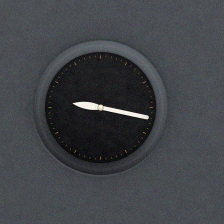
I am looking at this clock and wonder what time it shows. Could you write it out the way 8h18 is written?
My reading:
9h17
